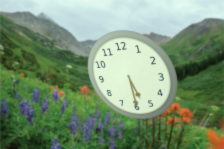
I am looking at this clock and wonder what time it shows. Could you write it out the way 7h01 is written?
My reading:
5h30
